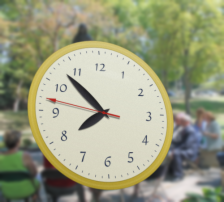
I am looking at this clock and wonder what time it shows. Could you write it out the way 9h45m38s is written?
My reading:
7h52m47s
